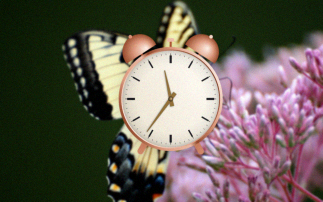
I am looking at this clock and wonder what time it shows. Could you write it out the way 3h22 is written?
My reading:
11h36
